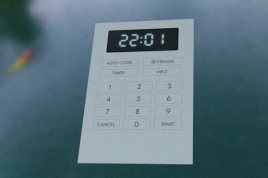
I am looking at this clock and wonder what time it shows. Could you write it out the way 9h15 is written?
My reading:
22h01
